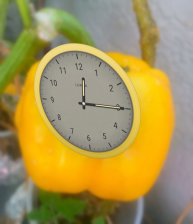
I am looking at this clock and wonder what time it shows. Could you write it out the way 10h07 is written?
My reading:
12h15
